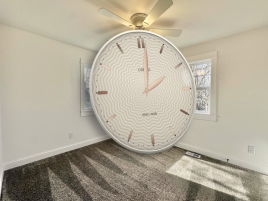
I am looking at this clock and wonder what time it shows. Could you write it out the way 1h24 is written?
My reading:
2h01
